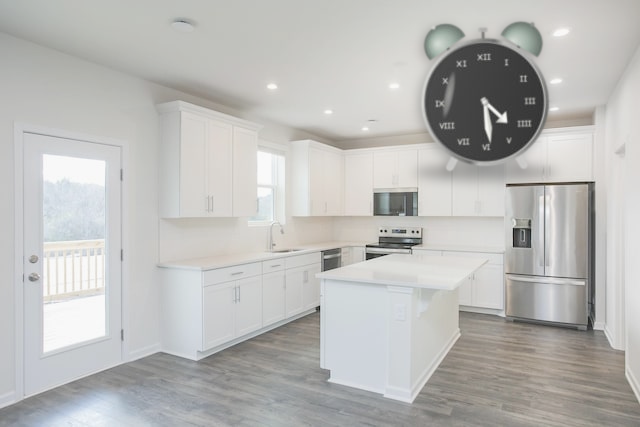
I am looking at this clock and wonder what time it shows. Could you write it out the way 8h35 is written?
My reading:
4h29
